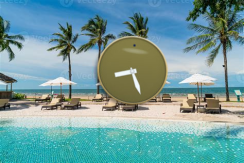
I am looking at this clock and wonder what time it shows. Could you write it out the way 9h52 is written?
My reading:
8h26
